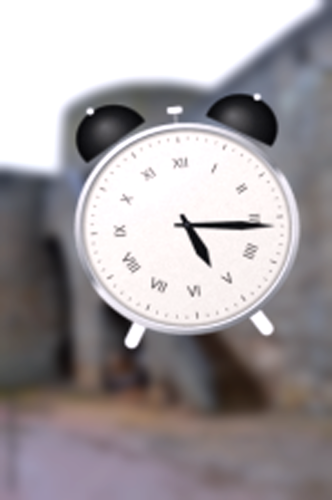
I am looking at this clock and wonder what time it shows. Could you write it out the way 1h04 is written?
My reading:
5h16
